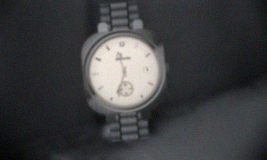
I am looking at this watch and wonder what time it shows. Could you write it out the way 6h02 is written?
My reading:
11h33
